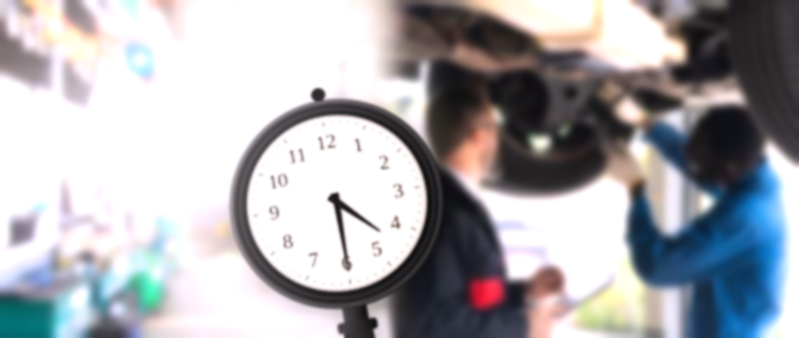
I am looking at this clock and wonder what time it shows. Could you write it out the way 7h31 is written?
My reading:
4h30
